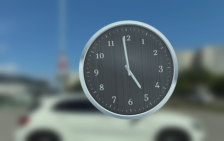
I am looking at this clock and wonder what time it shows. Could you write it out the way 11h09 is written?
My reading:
4h59
